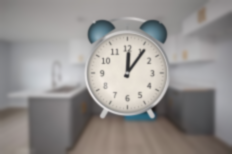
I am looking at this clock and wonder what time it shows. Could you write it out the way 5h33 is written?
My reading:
12h06
